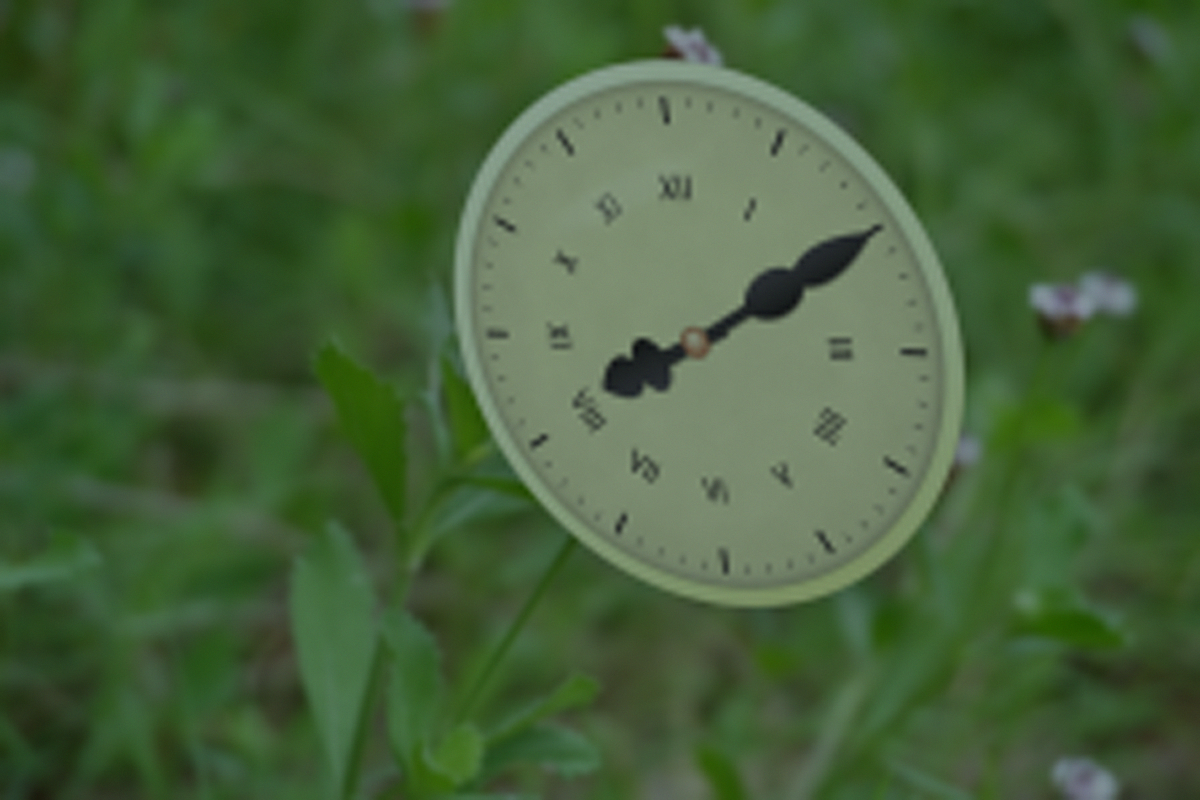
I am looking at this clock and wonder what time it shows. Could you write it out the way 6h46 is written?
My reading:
8h10
